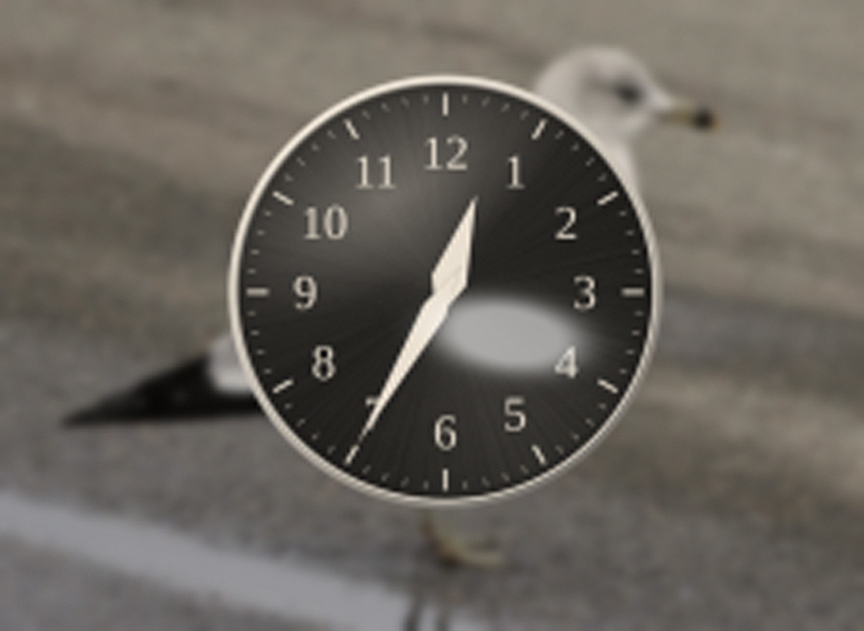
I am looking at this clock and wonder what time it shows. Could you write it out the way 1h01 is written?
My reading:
12h35
